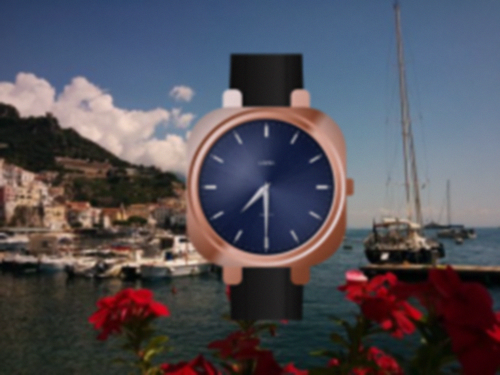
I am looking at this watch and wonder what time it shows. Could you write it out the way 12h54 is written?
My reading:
7h30
